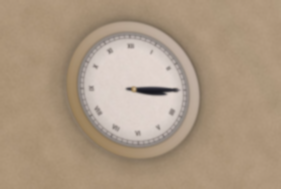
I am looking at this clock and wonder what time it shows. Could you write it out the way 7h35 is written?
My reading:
3h15
